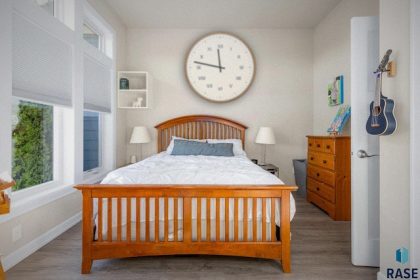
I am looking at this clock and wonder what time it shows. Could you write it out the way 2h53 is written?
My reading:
11h47
